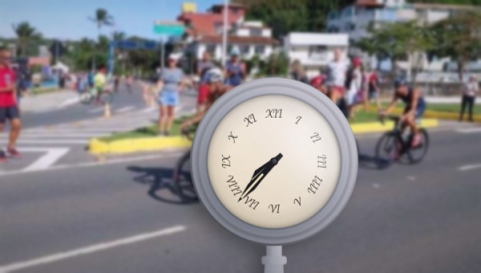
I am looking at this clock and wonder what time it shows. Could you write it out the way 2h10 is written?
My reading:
7h37
